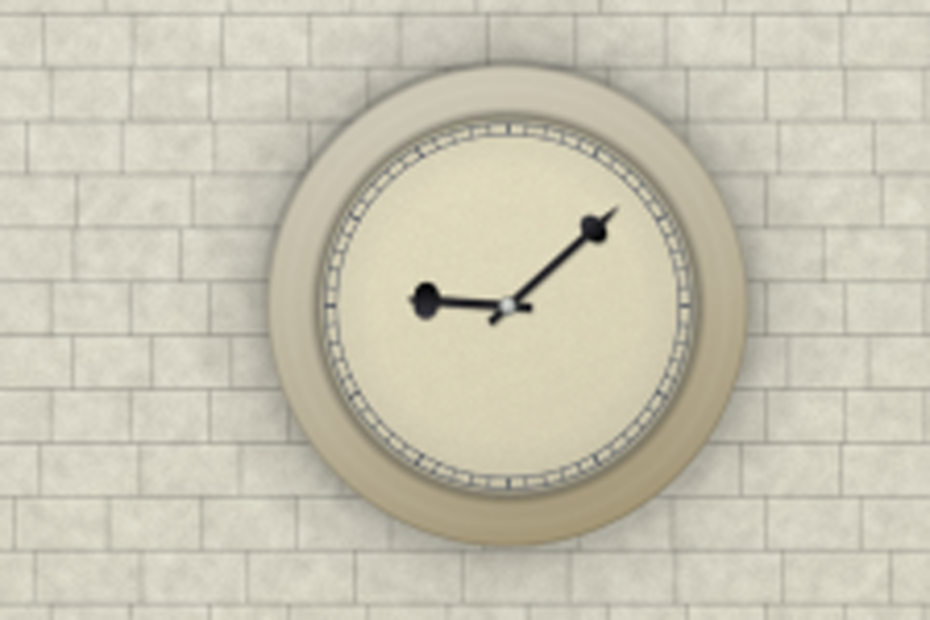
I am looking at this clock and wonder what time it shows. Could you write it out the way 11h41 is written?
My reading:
9h08
